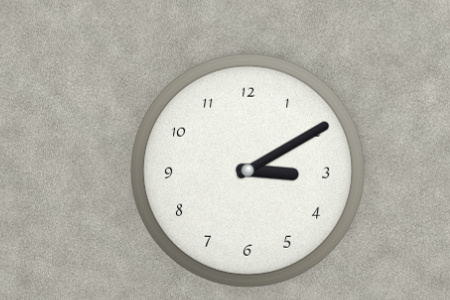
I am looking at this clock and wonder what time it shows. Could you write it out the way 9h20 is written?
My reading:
3h10
